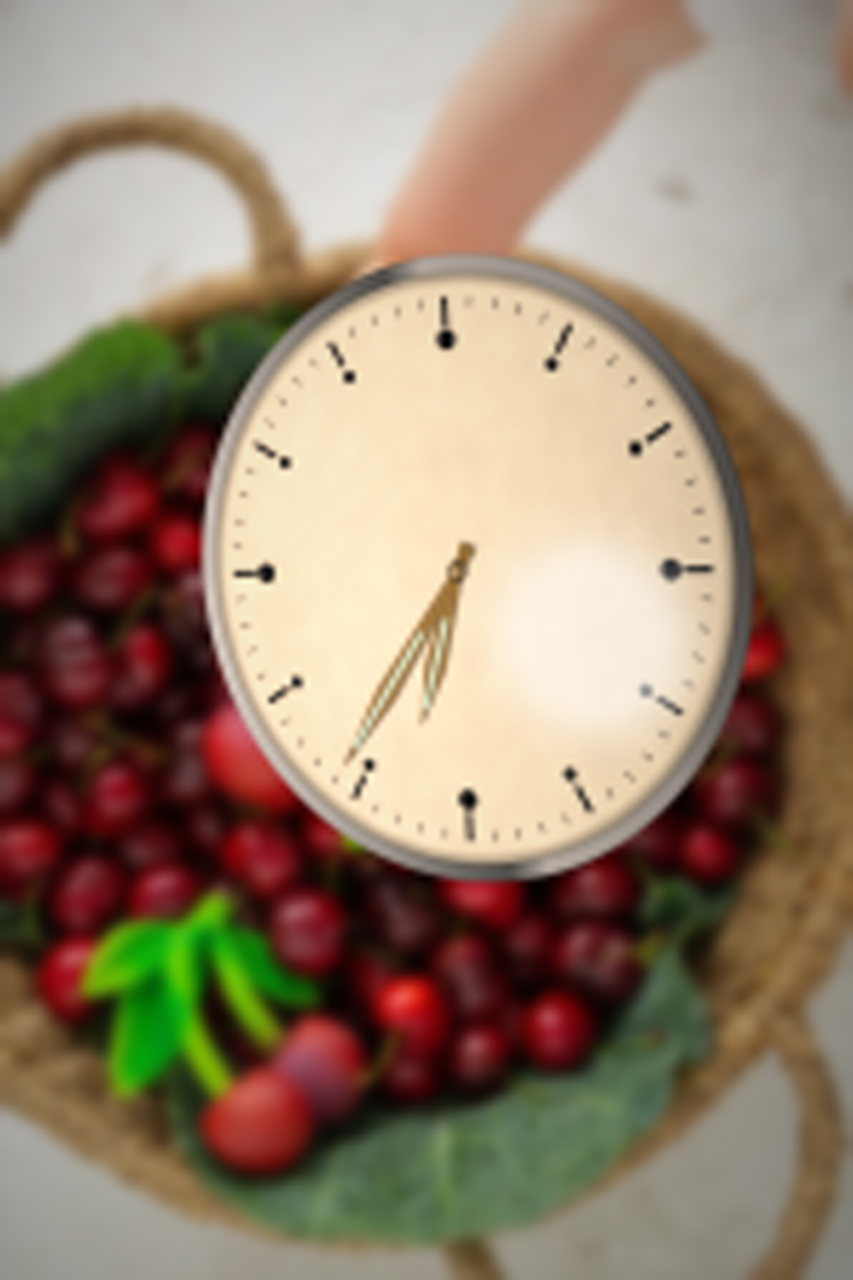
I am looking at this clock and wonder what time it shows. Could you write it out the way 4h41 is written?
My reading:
6h36
